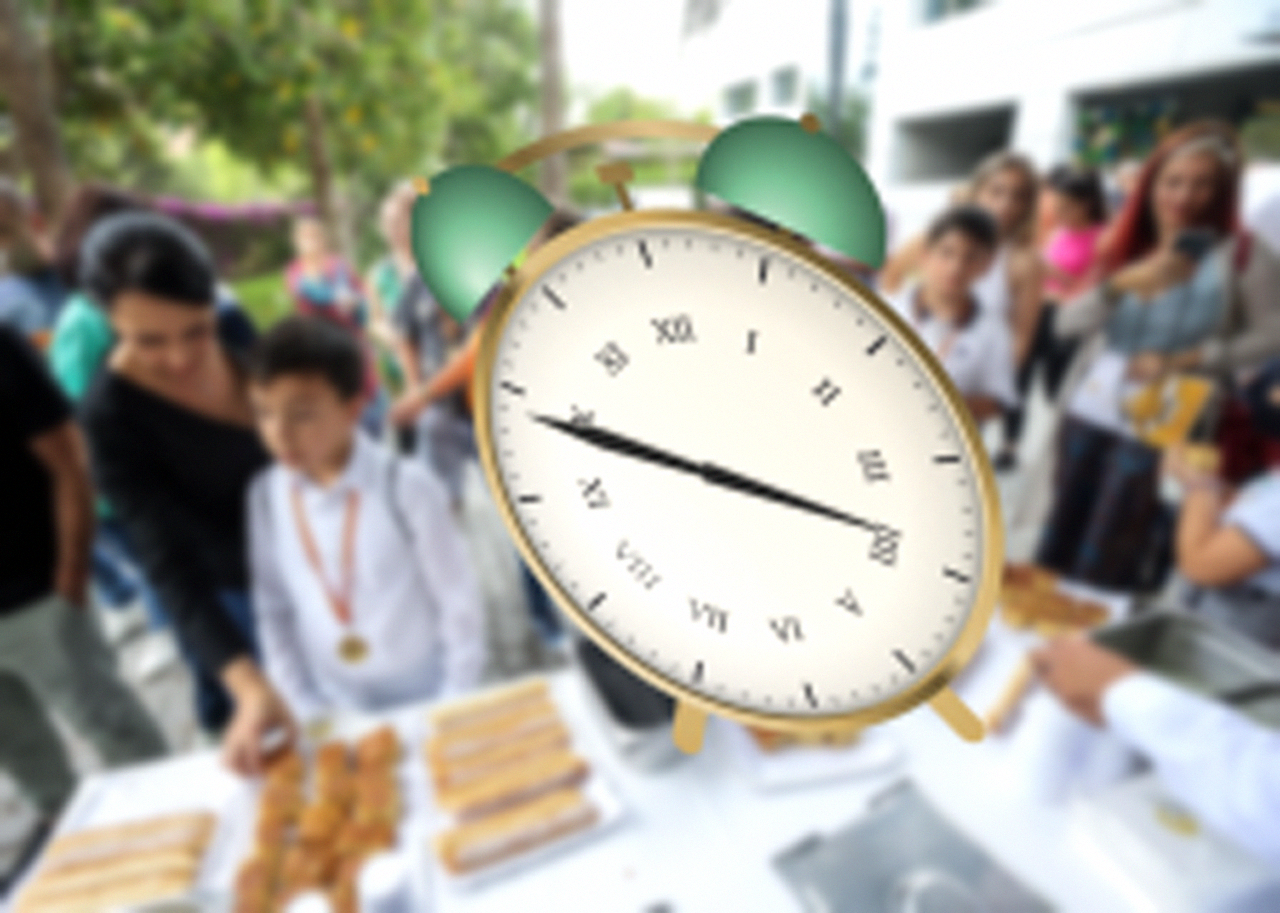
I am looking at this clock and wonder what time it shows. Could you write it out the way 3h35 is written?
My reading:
3h49
